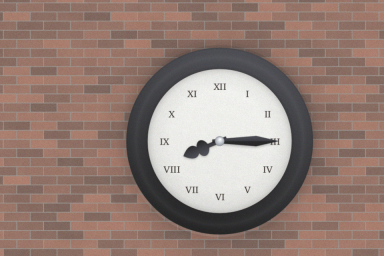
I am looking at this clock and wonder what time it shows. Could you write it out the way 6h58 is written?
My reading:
8h15
